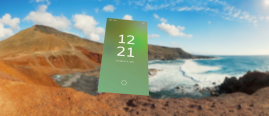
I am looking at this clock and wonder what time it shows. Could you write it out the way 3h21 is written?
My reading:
12h21
